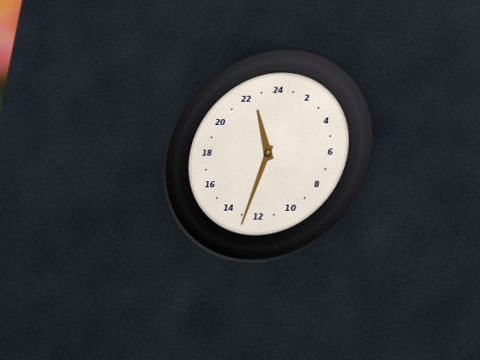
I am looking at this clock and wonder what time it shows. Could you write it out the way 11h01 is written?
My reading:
22h32
